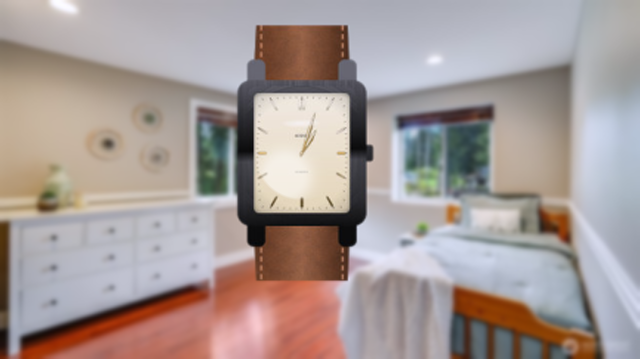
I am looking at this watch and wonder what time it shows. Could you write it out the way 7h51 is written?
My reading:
1h03
